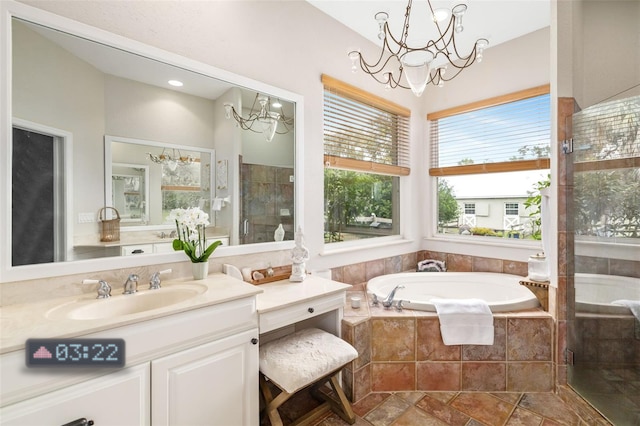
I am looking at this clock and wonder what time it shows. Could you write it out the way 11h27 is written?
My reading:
3h22
